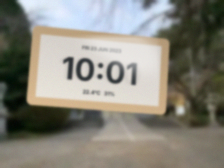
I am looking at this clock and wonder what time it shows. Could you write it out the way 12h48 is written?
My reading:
10h01
